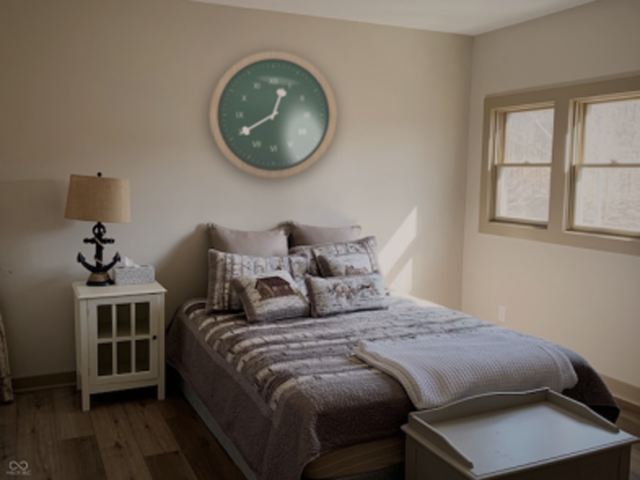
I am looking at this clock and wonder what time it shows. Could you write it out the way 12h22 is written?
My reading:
12h40
